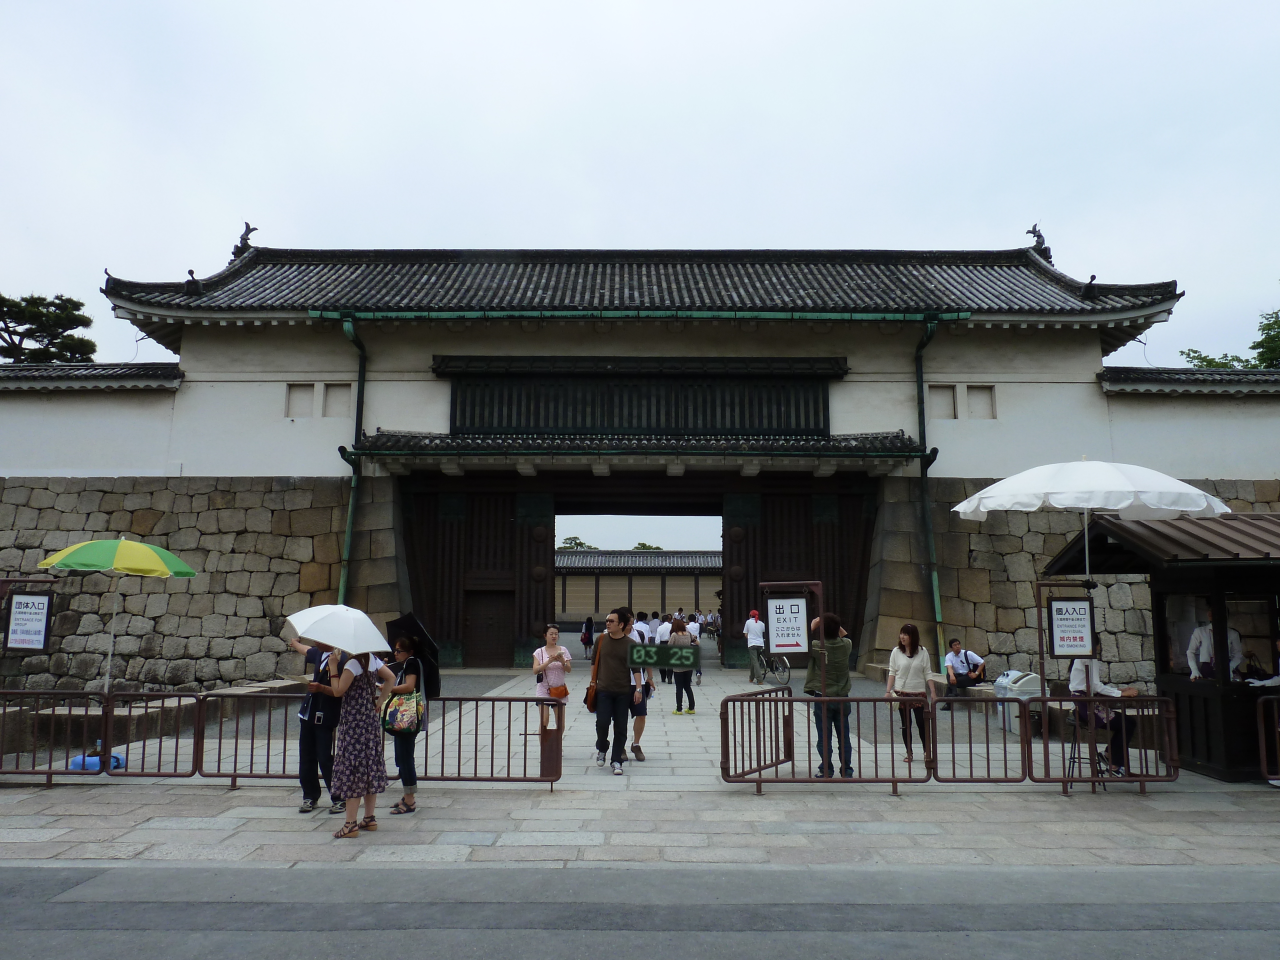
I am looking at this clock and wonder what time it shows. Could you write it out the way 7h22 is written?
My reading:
3h25
